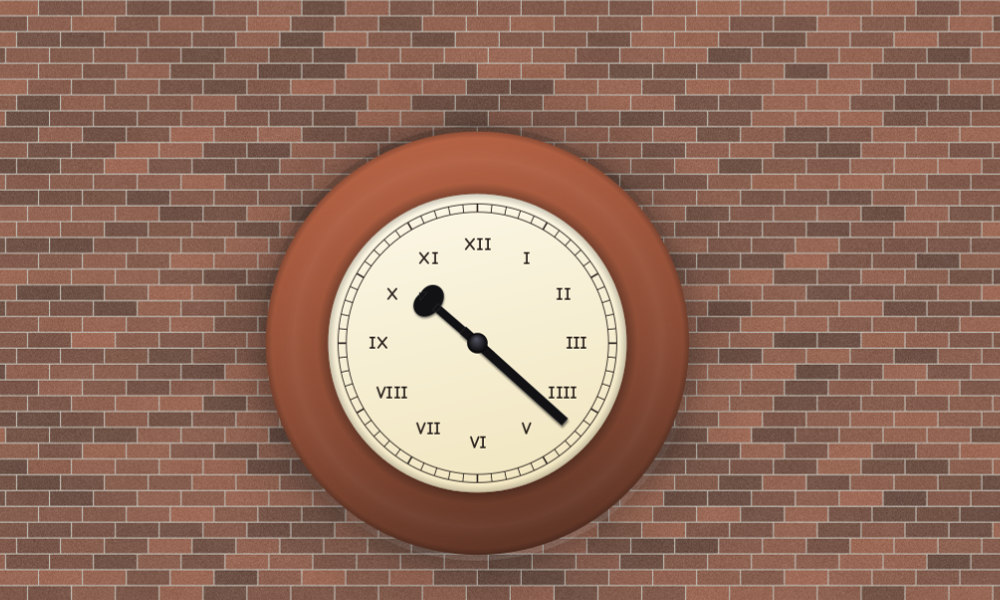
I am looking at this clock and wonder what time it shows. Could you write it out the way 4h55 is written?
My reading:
10h22
